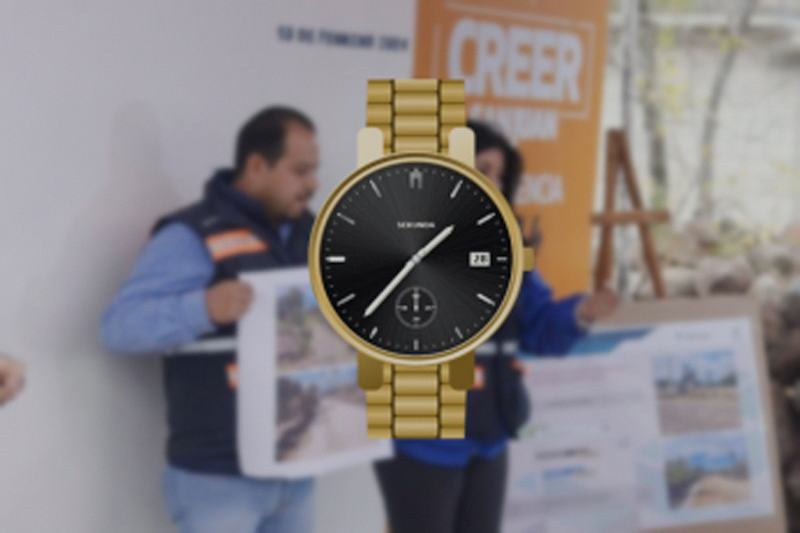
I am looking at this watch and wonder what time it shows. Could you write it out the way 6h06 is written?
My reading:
1h37
